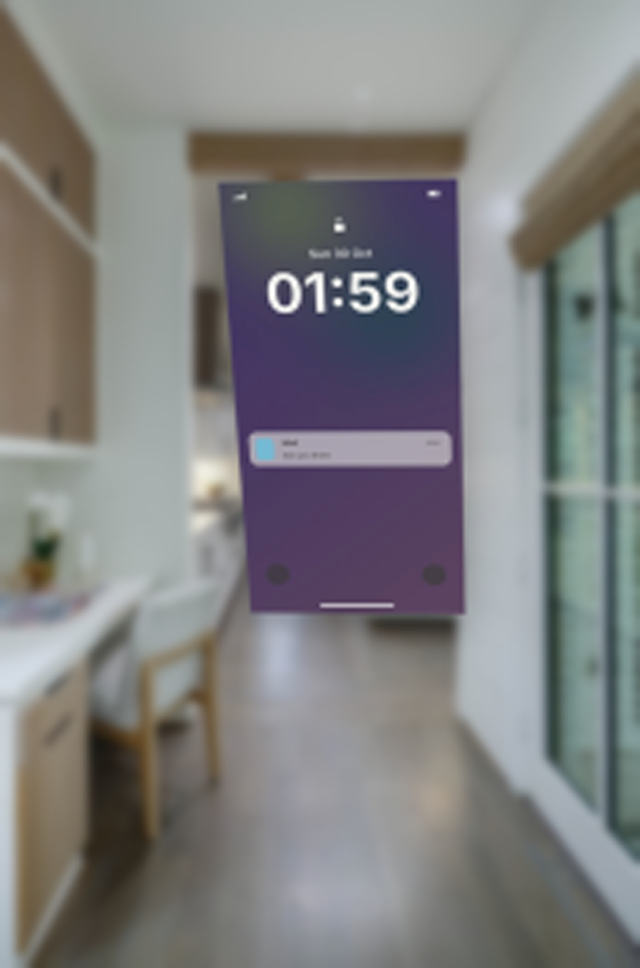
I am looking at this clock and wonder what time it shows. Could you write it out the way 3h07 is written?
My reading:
1h59
